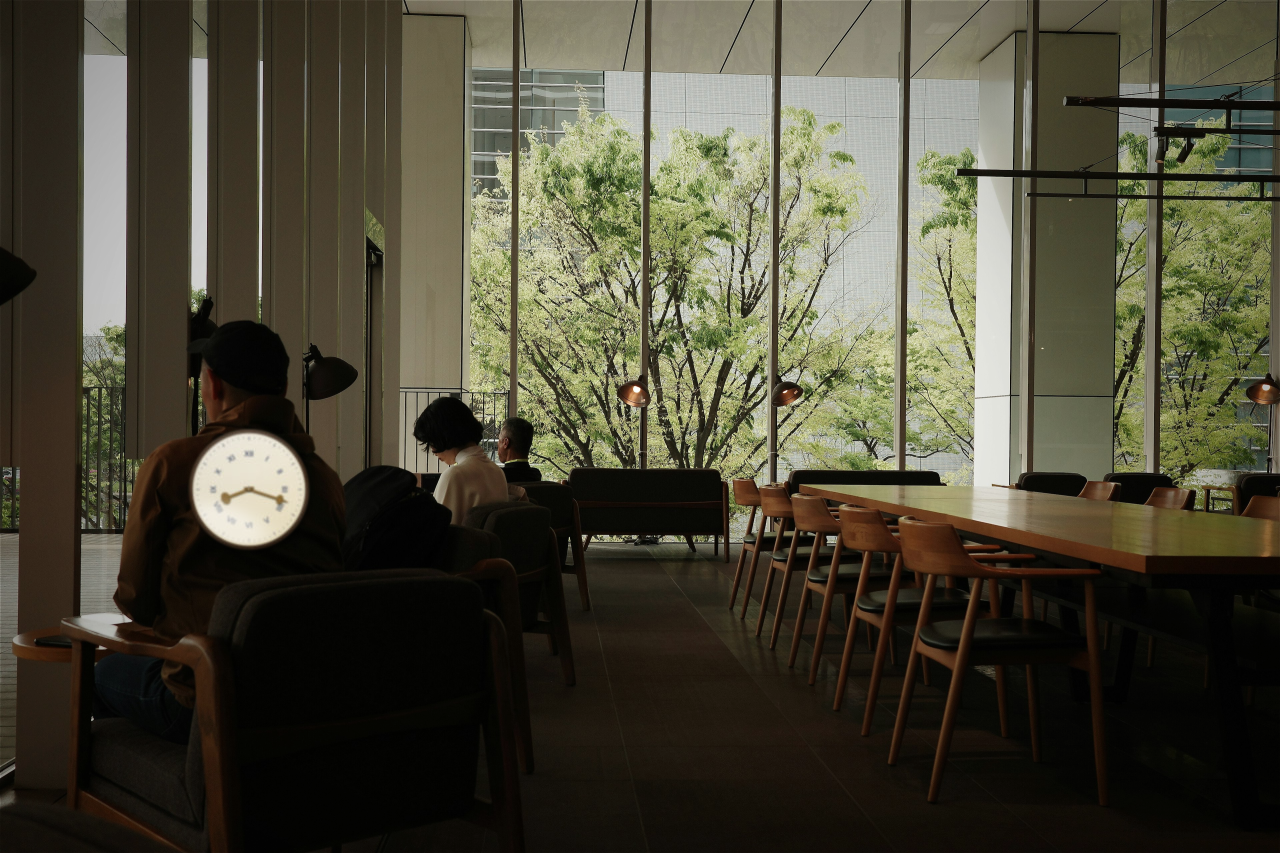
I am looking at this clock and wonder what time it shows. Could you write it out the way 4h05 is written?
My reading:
8h18
